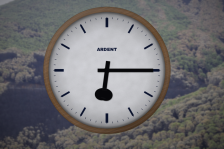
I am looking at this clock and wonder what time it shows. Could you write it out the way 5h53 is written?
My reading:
6h15
